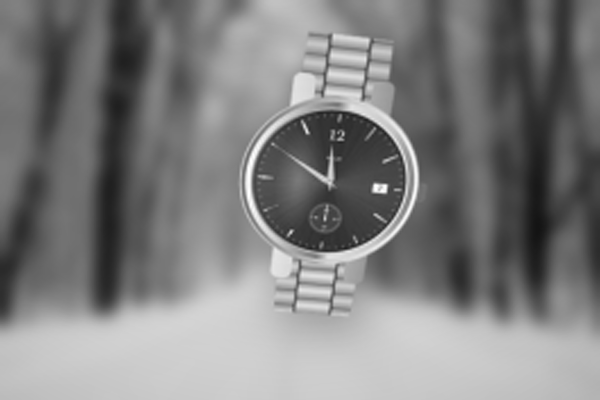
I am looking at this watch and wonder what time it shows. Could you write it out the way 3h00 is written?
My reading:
11h50
